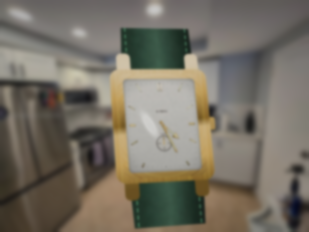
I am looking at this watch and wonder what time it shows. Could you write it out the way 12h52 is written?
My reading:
4h26
